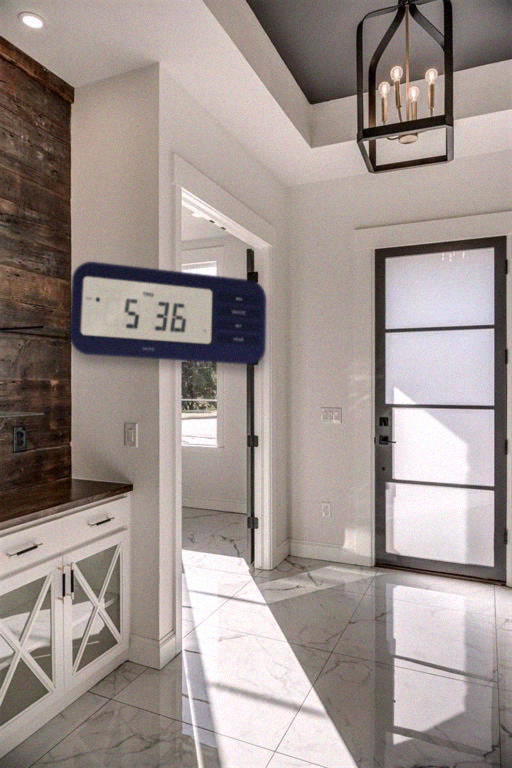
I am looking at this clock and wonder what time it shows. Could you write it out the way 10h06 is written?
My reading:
5h36
